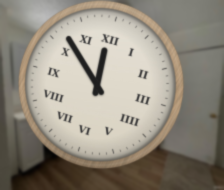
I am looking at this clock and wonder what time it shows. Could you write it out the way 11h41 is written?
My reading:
11h52
